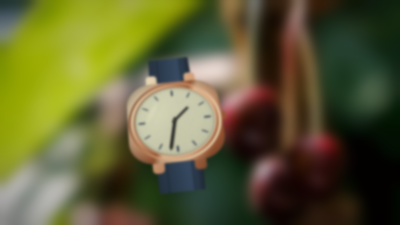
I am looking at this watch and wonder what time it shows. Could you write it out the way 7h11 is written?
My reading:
1h32
